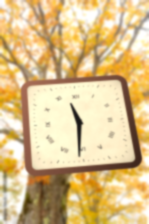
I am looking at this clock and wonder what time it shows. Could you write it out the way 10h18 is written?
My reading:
11h31
